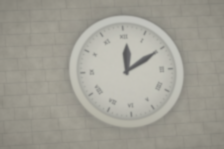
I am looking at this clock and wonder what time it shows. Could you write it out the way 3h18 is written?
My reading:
12h10
